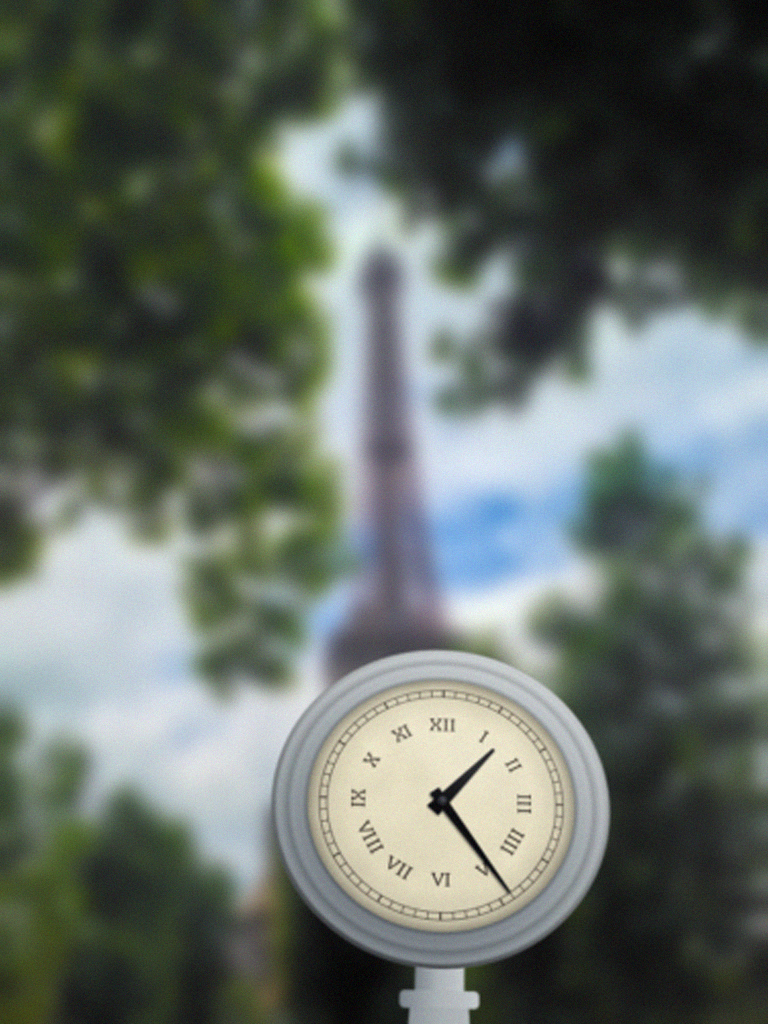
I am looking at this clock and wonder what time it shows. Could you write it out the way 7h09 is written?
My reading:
1h24
